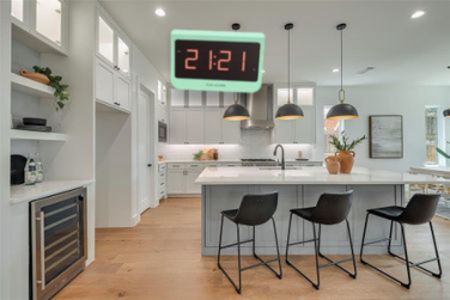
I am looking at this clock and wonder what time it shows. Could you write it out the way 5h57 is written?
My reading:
21h21
